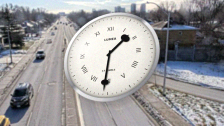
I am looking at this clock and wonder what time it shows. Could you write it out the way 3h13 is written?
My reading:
1h31
